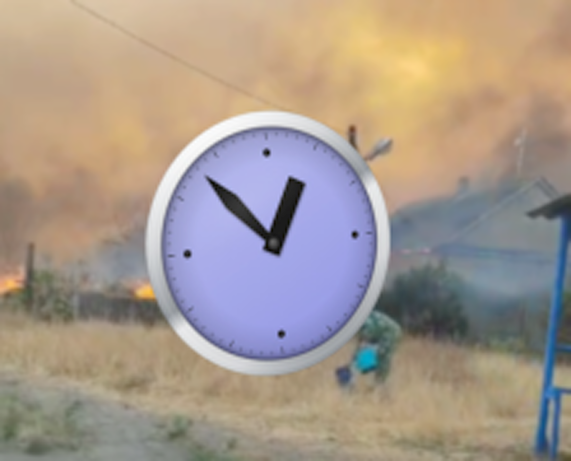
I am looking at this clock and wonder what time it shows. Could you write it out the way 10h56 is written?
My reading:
12h53
